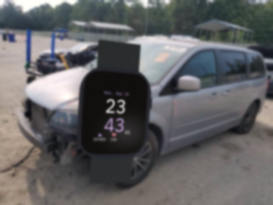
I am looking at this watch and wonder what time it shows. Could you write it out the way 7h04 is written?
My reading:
23h43
